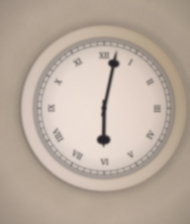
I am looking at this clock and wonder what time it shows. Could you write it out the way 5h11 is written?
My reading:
6h02
